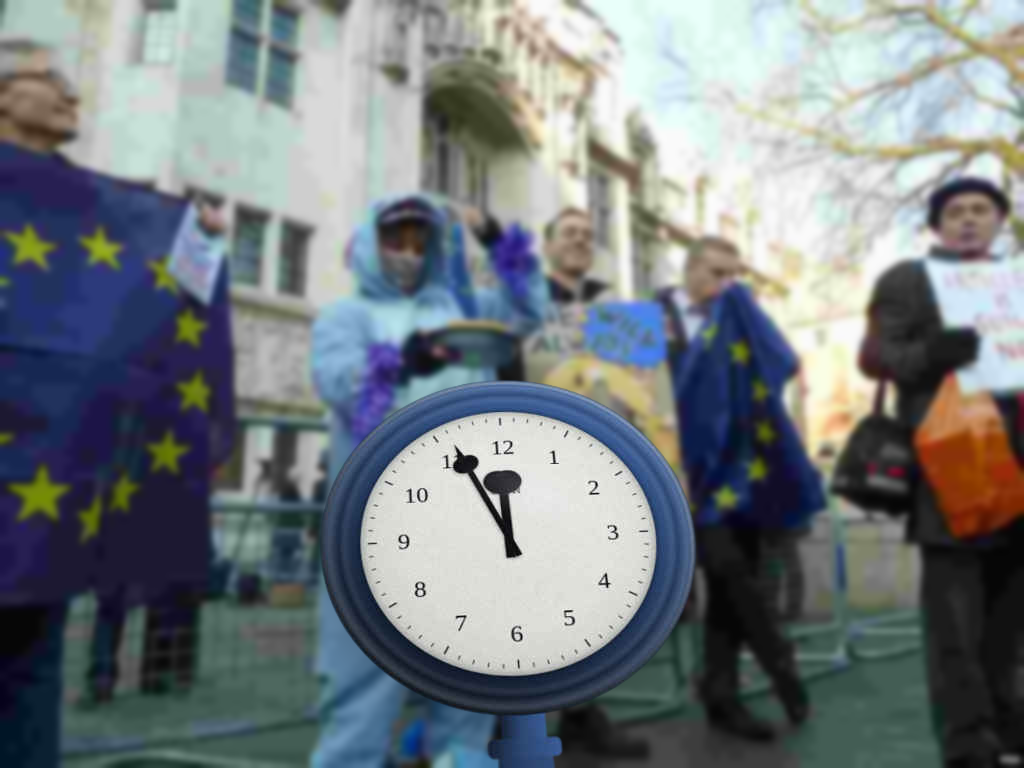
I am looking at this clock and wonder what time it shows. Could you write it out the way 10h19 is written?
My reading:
11h56
